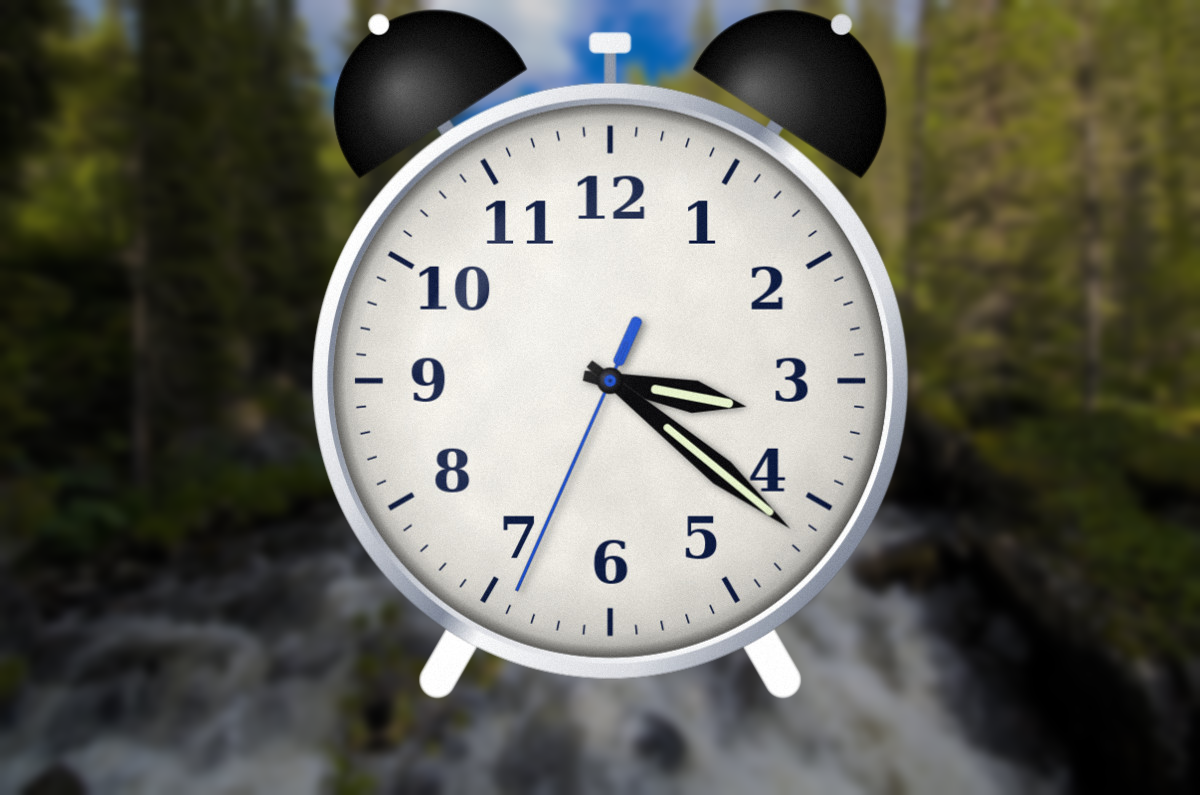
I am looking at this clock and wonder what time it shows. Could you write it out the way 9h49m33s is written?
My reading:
3h21m34s
